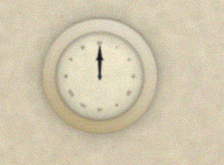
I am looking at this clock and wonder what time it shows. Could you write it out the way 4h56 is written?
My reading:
12h00
